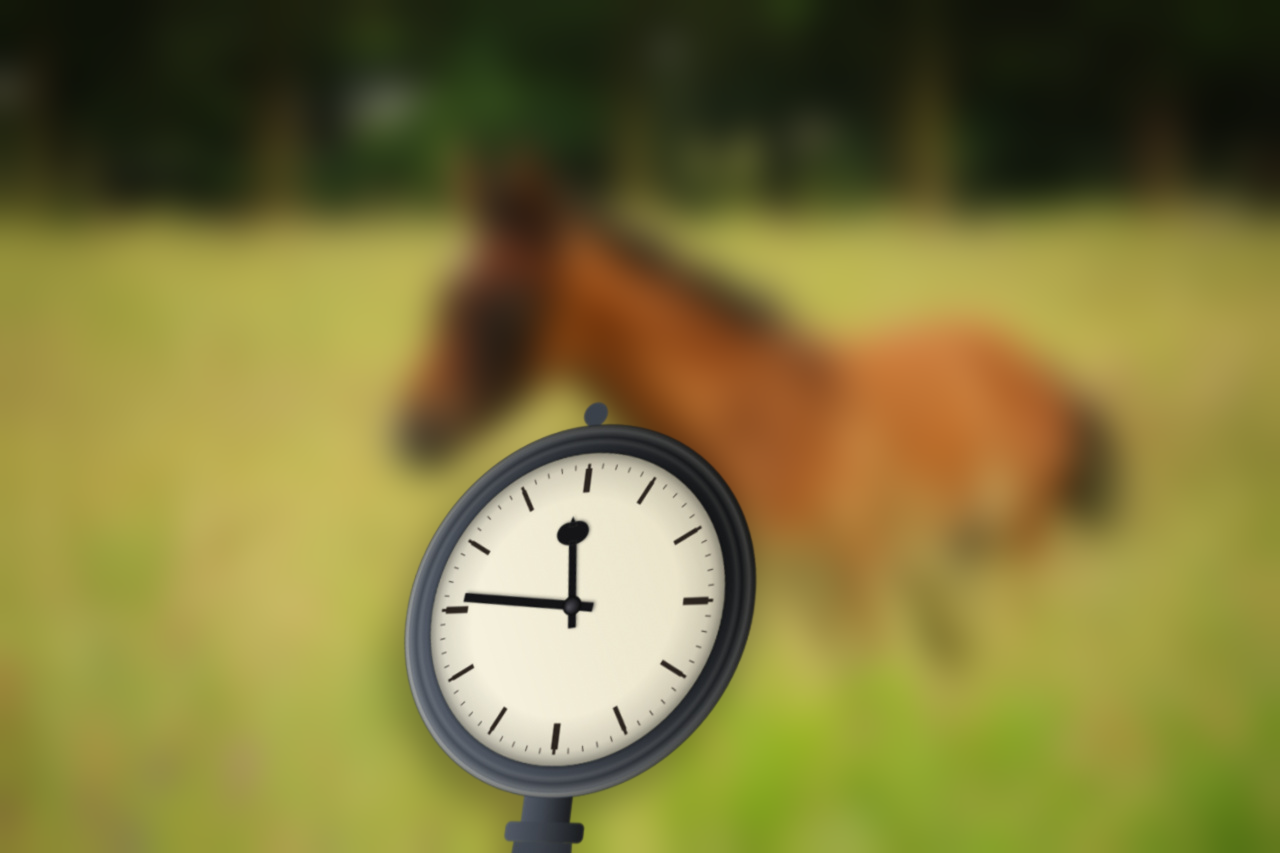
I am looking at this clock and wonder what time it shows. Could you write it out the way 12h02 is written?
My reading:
11h46
